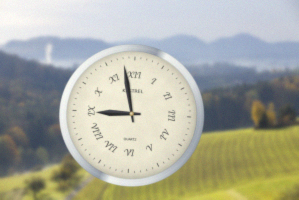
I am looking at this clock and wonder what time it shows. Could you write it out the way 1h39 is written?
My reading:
8h58
